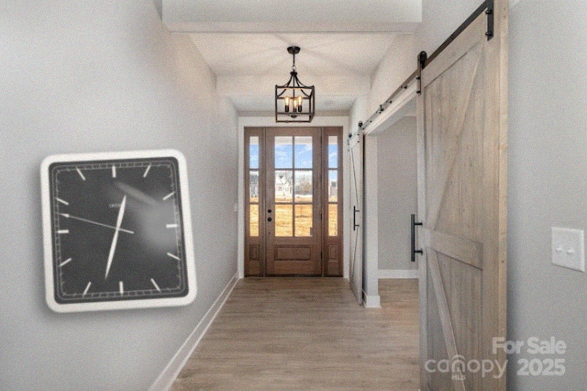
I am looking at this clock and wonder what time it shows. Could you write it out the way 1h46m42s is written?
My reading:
12h32m48s
